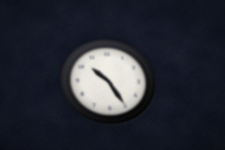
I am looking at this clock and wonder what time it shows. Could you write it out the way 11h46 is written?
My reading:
10h25
